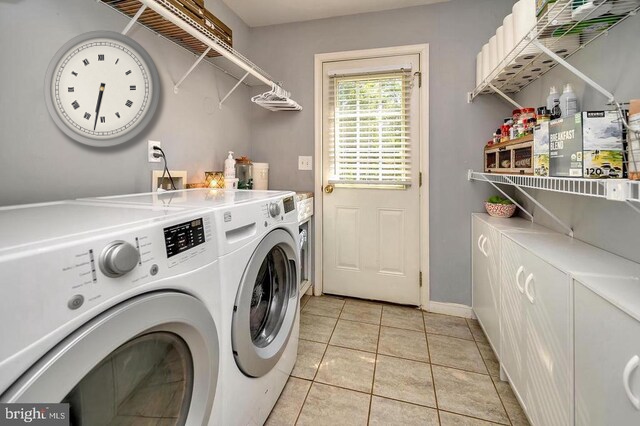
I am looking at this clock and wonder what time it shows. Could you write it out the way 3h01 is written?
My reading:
6h32
